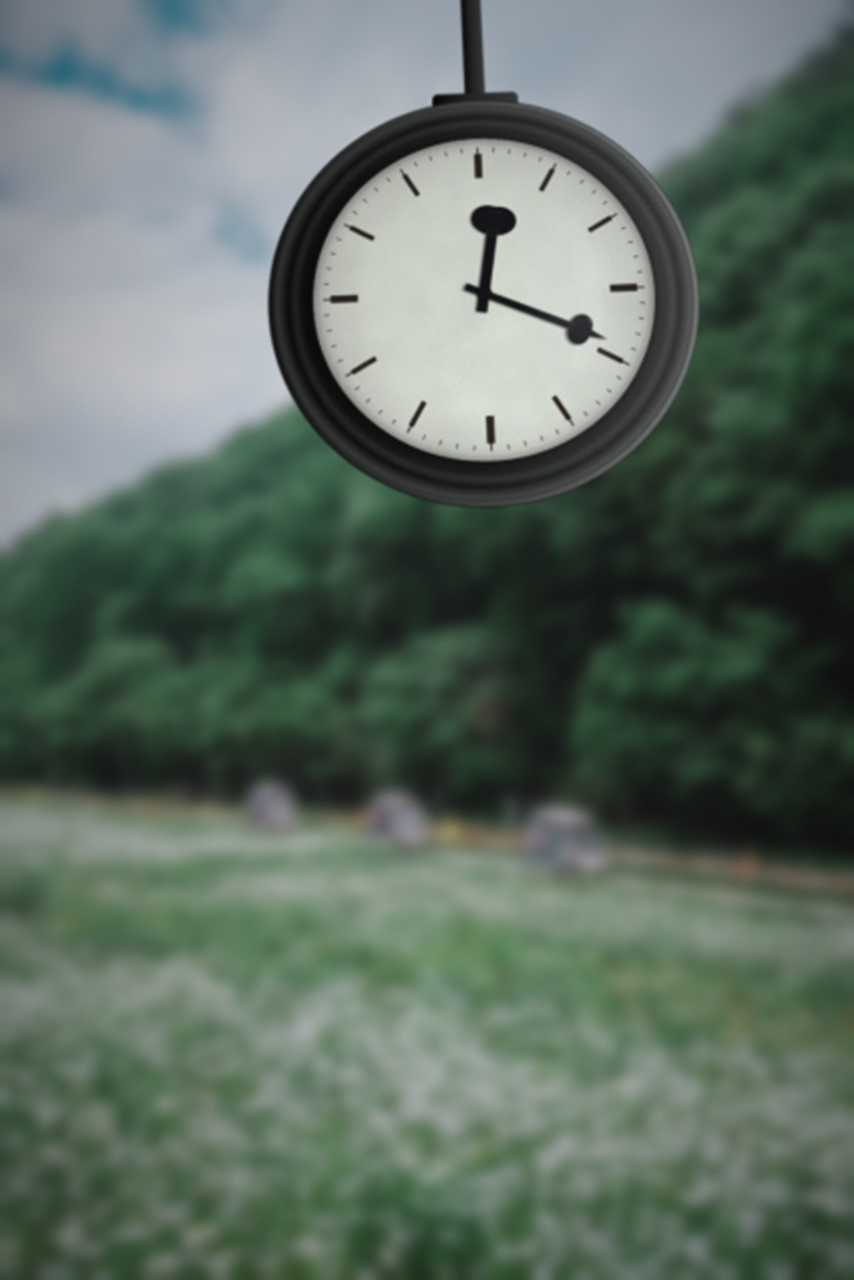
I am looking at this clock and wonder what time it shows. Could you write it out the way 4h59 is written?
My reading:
12h19
